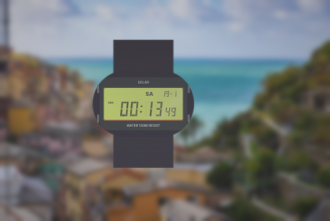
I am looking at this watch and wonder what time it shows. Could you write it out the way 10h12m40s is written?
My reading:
0h13m49s
